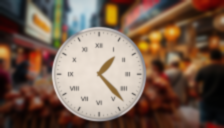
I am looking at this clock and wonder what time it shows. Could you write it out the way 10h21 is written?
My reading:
1h23
